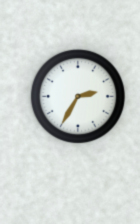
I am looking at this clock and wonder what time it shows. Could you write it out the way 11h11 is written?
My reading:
2h35
